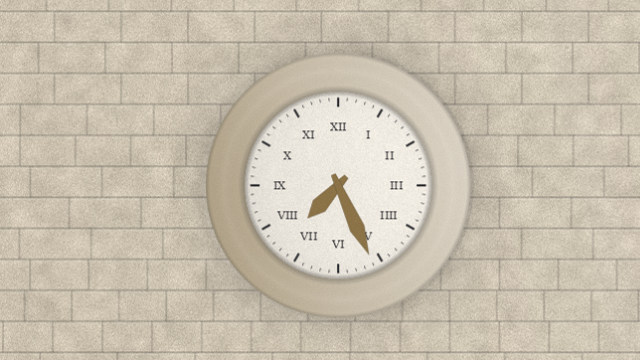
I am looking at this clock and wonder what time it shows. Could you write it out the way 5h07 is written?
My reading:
7h26
